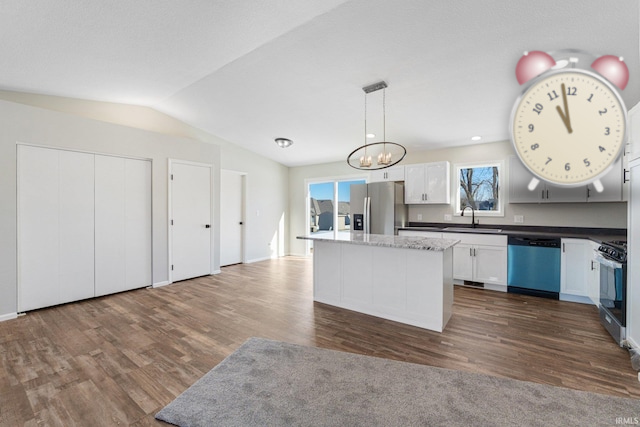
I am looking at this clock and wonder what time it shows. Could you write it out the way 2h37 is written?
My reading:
10h58
